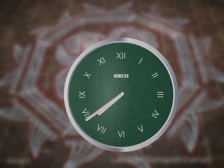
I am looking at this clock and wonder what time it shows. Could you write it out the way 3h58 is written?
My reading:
7h39
